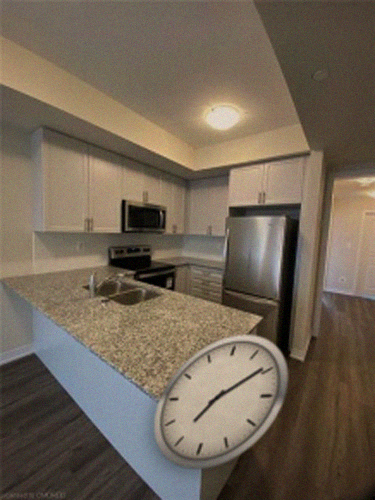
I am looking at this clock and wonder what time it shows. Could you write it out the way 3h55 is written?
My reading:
7h09
